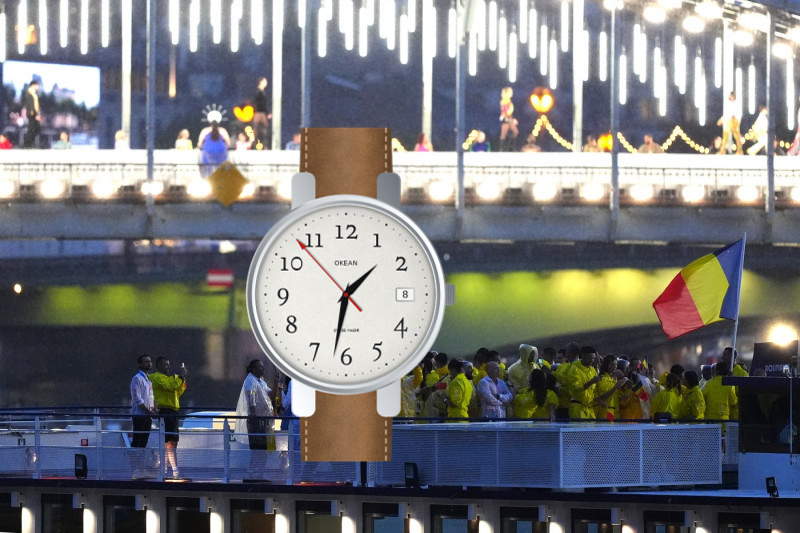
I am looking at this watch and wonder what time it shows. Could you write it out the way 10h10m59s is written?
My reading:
1h31m53s
